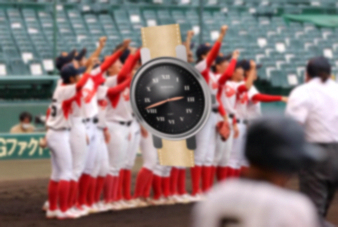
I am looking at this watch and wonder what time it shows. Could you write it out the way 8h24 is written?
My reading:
2h42
